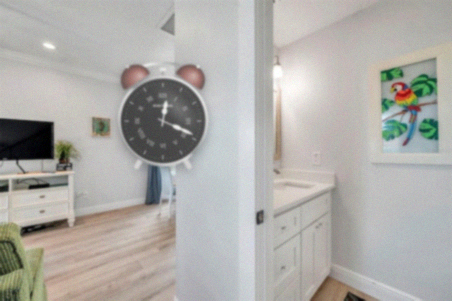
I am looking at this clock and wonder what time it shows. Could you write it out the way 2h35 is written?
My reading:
12h19
